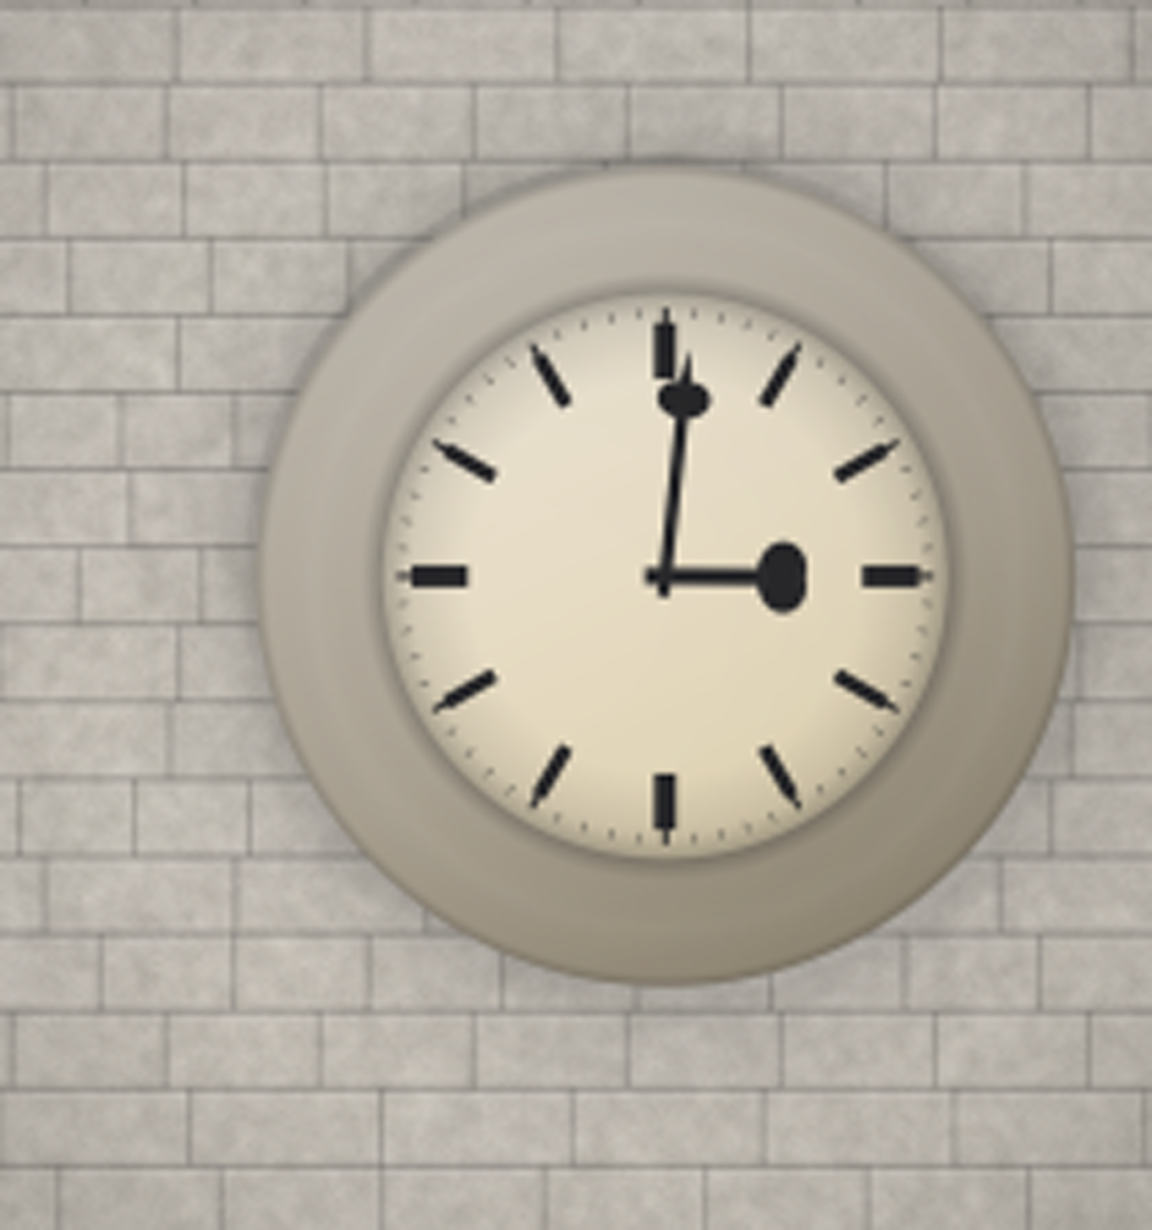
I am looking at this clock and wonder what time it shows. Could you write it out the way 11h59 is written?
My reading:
3h01
